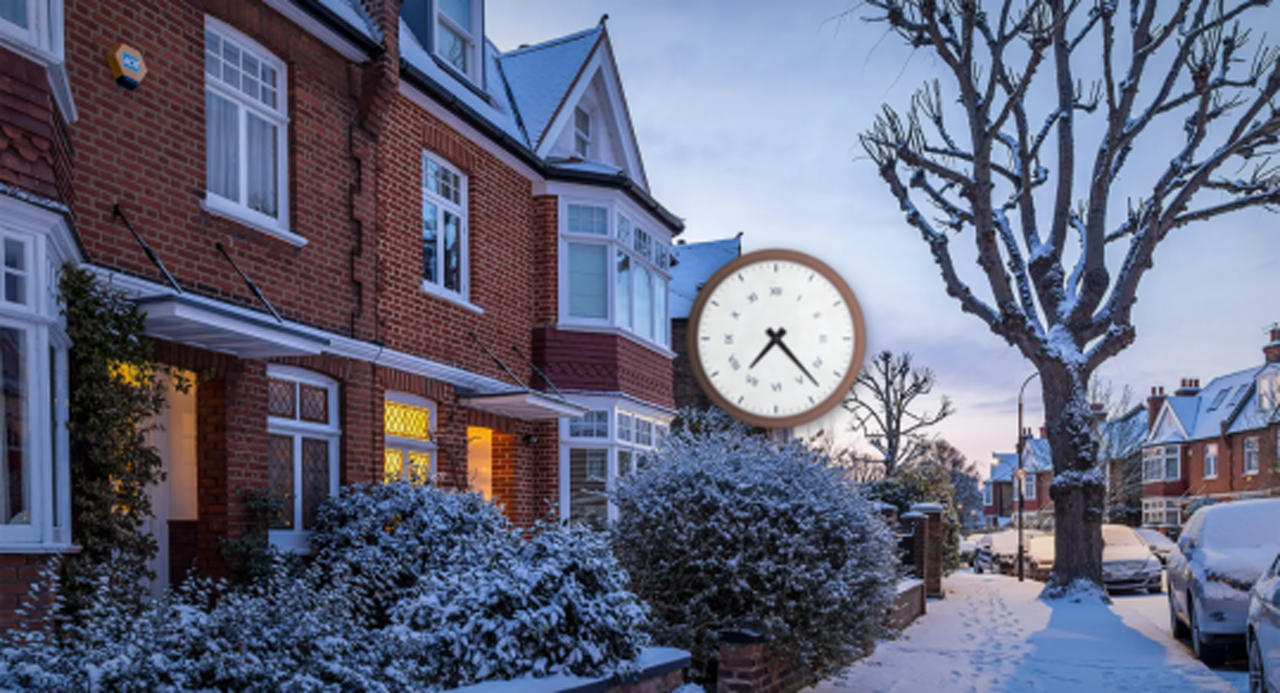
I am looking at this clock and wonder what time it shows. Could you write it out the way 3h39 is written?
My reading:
7h23
